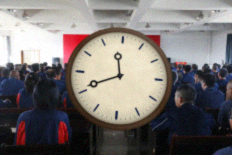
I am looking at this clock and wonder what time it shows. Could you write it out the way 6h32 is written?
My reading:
11h41
